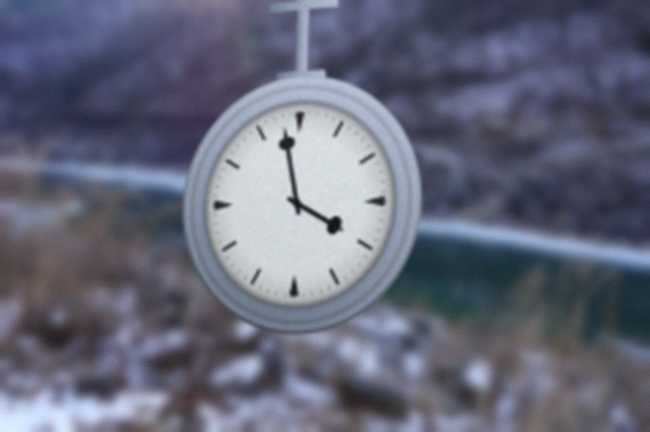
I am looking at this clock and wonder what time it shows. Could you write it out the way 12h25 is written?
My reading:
3h58
